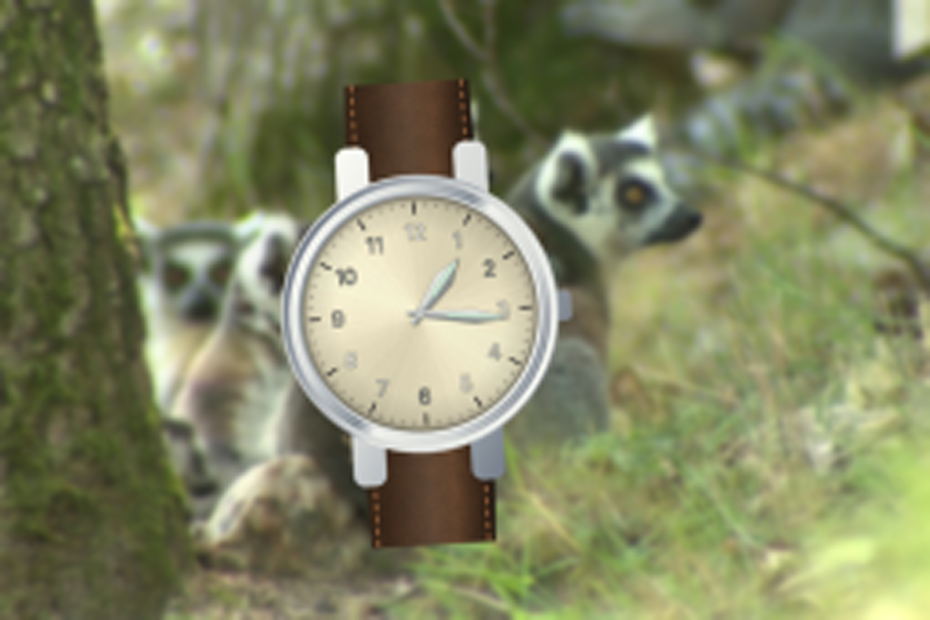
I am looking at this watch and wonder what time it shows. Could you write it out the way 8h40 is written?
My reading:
1h16
